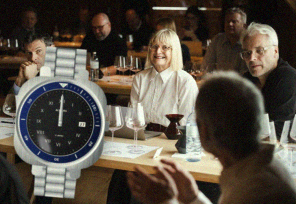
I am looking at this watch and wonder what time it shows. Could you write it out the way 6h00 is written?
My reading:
12h00
